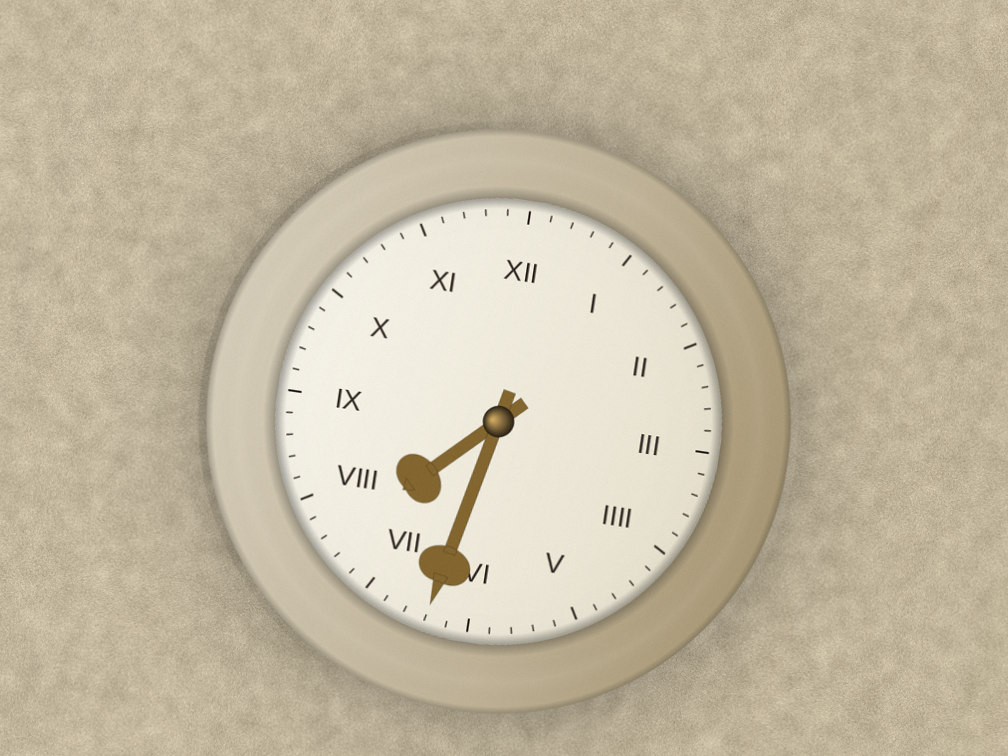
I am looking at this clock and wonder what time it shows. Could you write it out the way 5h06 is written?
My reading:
7h32
